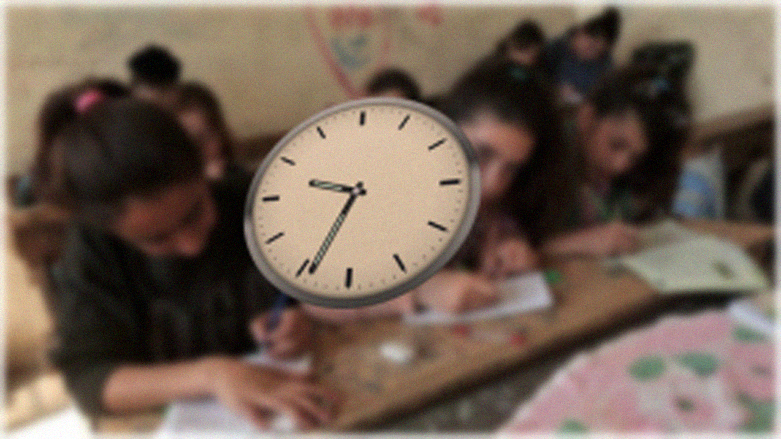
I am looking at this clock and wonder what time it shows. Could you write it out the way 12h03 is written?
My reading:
9h34
